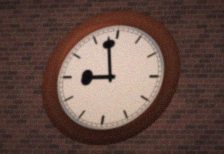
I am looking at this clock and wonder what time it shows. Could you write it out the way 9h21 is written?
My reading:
8h58
